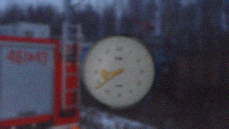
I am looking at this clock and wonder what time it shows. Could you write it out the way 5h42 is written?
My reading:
8h39
